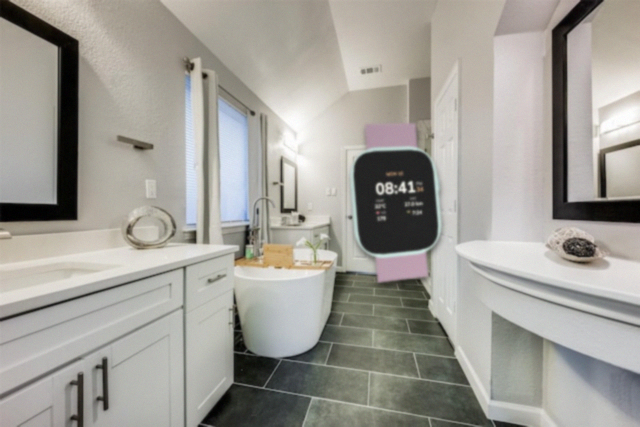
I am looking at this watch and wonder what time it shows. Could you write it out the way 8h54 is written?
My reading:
8h41
